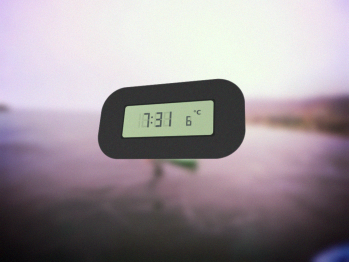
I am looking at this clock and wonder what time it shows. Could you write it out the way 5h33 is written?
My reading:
7h31
